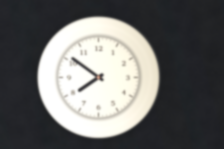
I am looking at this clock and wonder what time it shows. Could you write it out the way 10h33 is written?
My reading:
7h51
